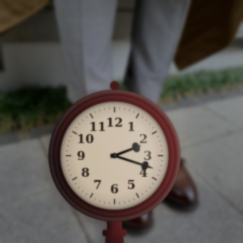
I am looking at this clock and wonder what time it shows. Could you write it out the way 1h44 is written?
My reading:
2h18
